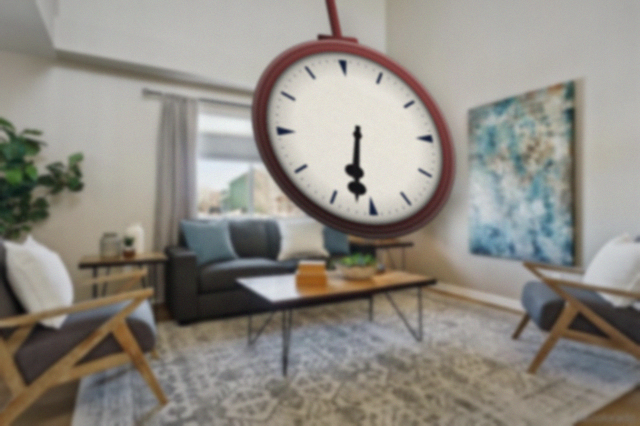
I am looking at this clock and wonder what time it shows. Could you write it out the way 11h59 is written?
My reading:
6h32
